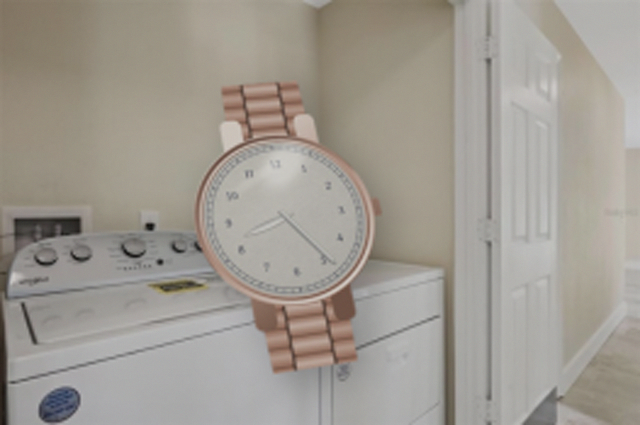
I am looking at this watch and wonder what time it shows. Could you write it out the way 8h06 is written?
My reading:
8h24
